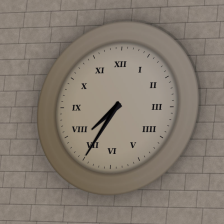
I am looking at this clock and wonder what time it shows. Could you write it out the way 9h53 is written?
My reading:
7h35
